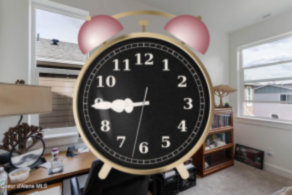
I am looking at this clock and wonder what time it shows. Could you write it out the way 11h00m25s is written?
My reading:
8h44m32s
